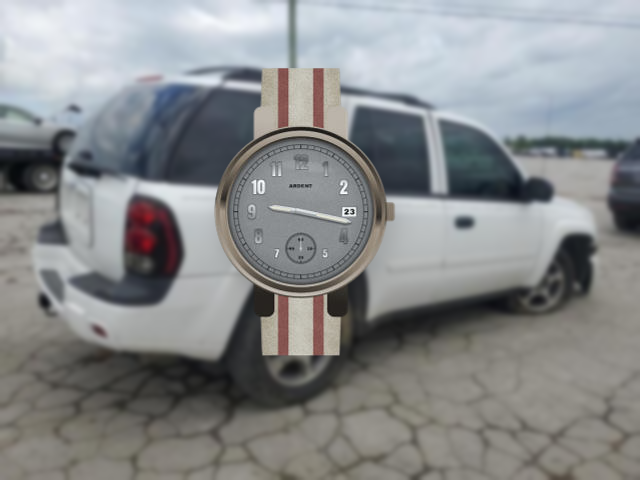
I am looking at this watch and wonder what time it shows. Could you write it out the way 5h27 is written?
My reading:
9h17
